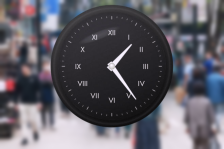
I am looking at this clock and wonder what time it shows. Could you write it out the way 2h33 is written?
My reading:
1h24
